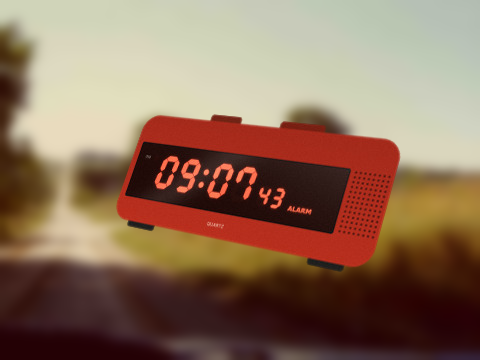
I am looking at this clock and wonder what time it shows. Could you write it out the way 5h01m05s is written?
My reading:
9h07m43s
